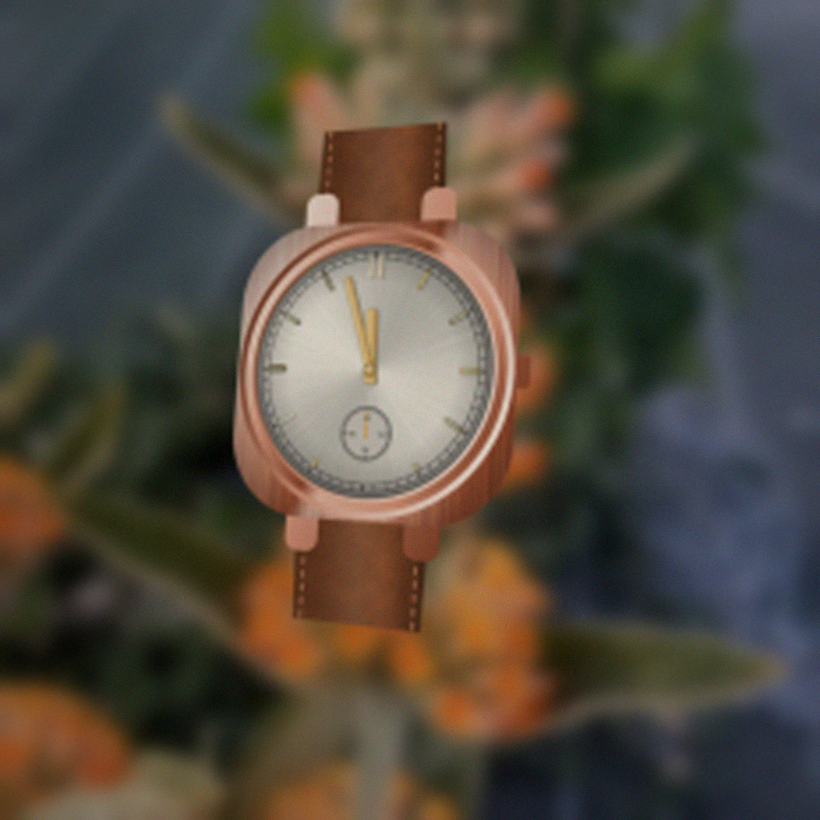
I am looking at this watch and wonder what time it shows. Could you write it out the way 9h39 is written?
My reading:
11h57
